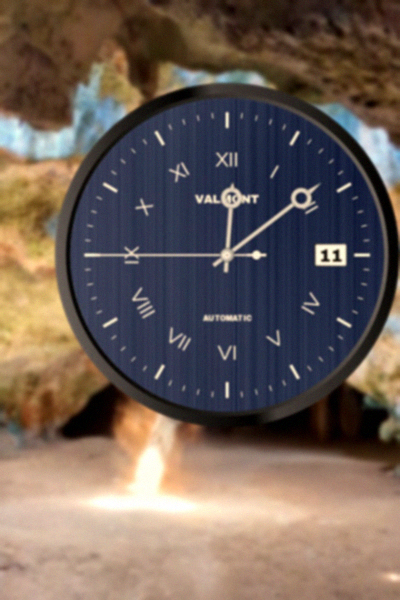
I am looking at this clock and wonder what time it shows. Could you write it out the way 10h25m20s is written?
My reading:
12h08m45s
